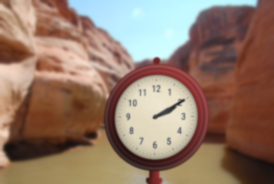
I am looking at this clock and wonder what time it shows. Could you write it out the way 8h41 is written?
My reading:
2h10
